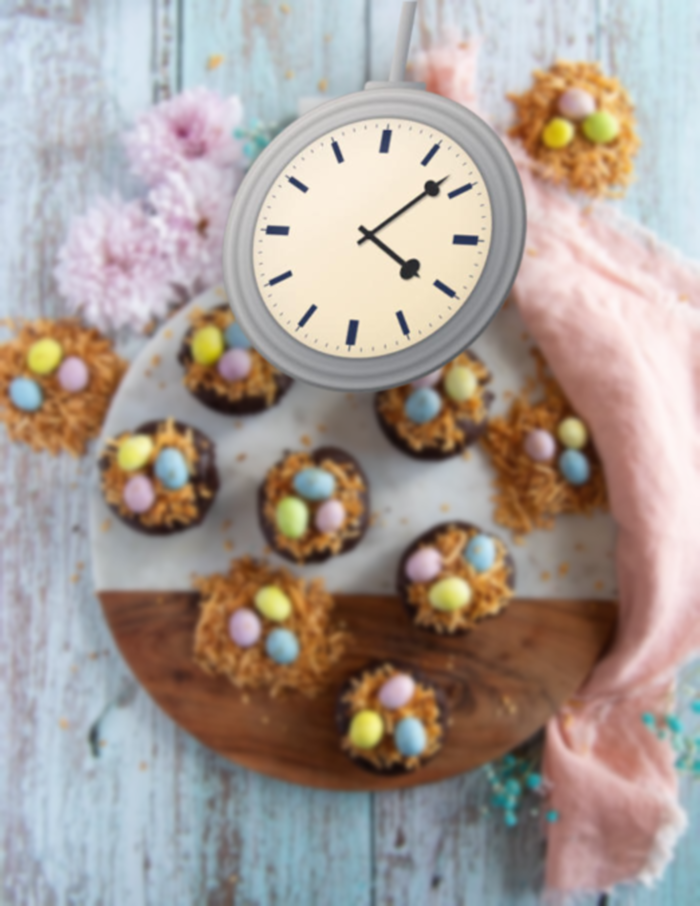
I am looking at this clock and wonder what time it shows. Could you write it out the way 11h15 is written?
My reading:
4h08
